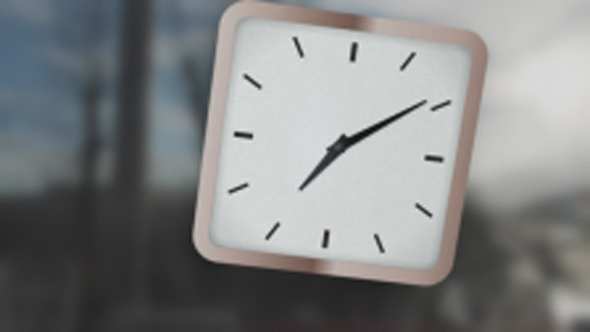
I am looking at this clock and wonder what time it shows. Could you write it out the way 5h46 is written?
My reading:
7h09
